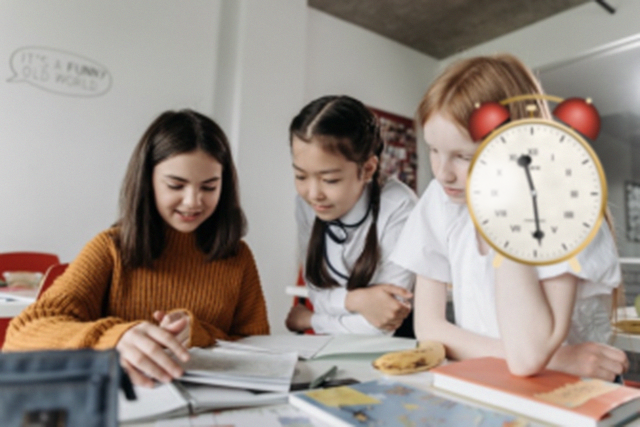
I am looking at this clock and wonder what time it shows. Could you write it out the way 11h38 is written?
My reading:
11h29
